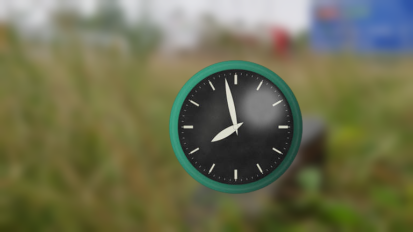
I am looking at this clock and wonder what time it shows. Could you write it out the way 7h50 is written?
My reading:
7h58
